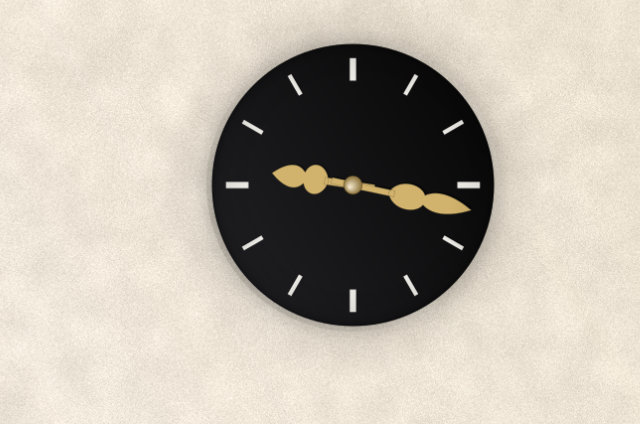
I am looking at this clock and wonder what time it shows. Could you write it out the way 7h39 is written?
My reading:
9h17
